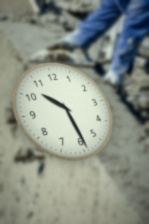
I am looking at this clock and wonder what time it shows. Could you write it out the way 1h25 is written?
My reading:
10h29
